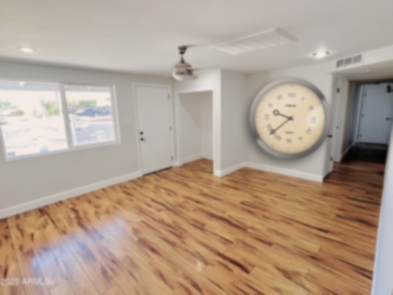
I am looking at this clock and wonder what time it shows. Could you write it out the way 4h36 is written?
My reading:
9h38
